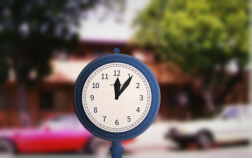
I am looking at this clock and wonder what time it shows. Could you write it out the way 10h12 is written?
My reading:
12h06
